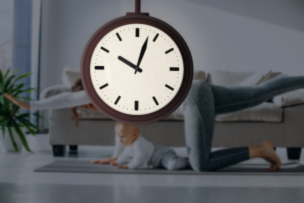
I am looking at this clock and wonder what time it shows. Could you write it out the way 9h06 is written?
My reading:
10h03
